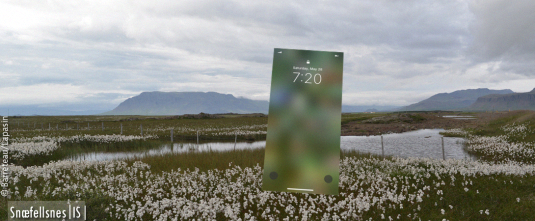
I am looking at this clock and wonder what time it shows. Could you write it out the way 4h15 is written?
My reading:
7h20
